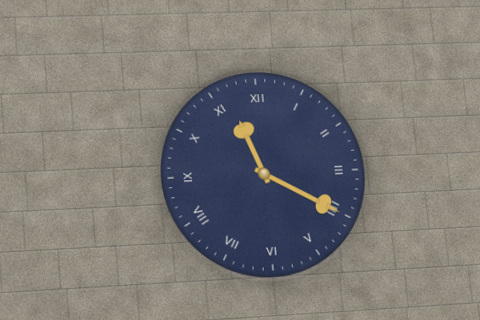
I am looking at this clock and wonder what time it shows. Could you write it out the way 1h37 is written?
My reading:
11h20
